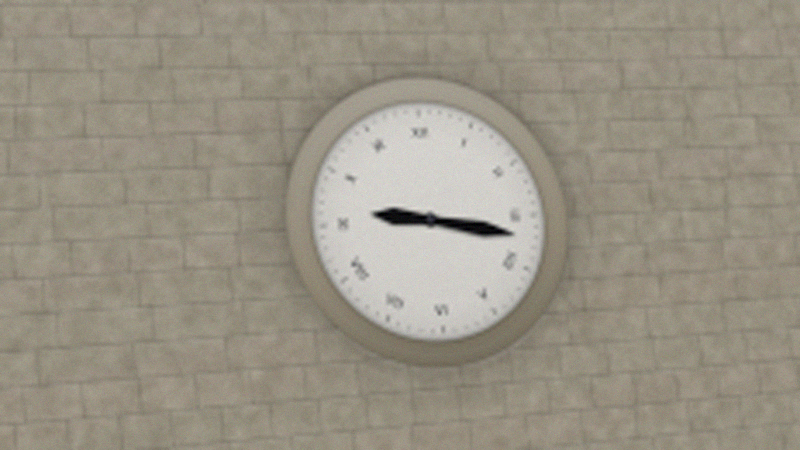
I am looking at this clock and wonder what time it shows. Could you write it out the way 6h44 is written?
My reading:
9h17
